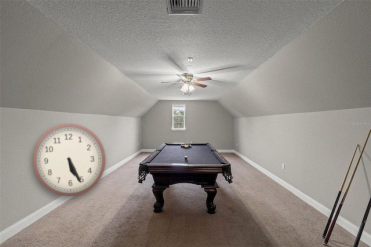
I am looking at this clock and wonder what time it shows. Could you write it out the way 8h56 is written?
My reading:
5h26
